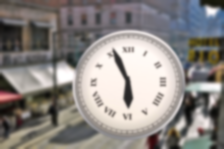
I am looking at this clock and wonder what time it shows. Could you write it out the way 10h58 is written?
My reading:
5h56
